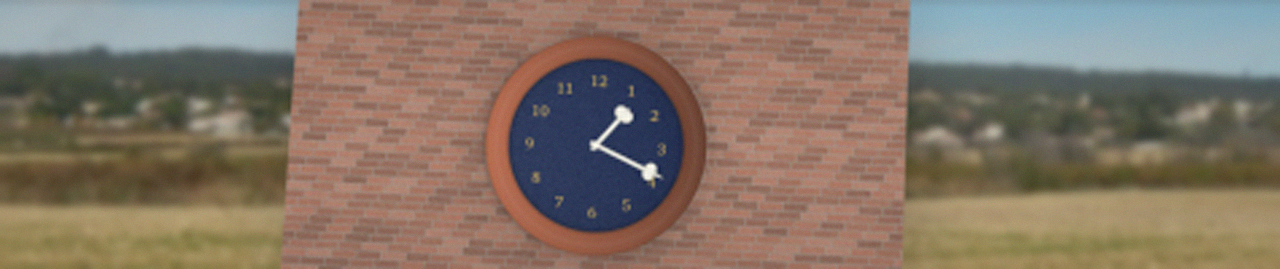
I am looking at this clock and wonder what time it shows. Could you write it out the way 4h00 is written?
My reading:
1h19
